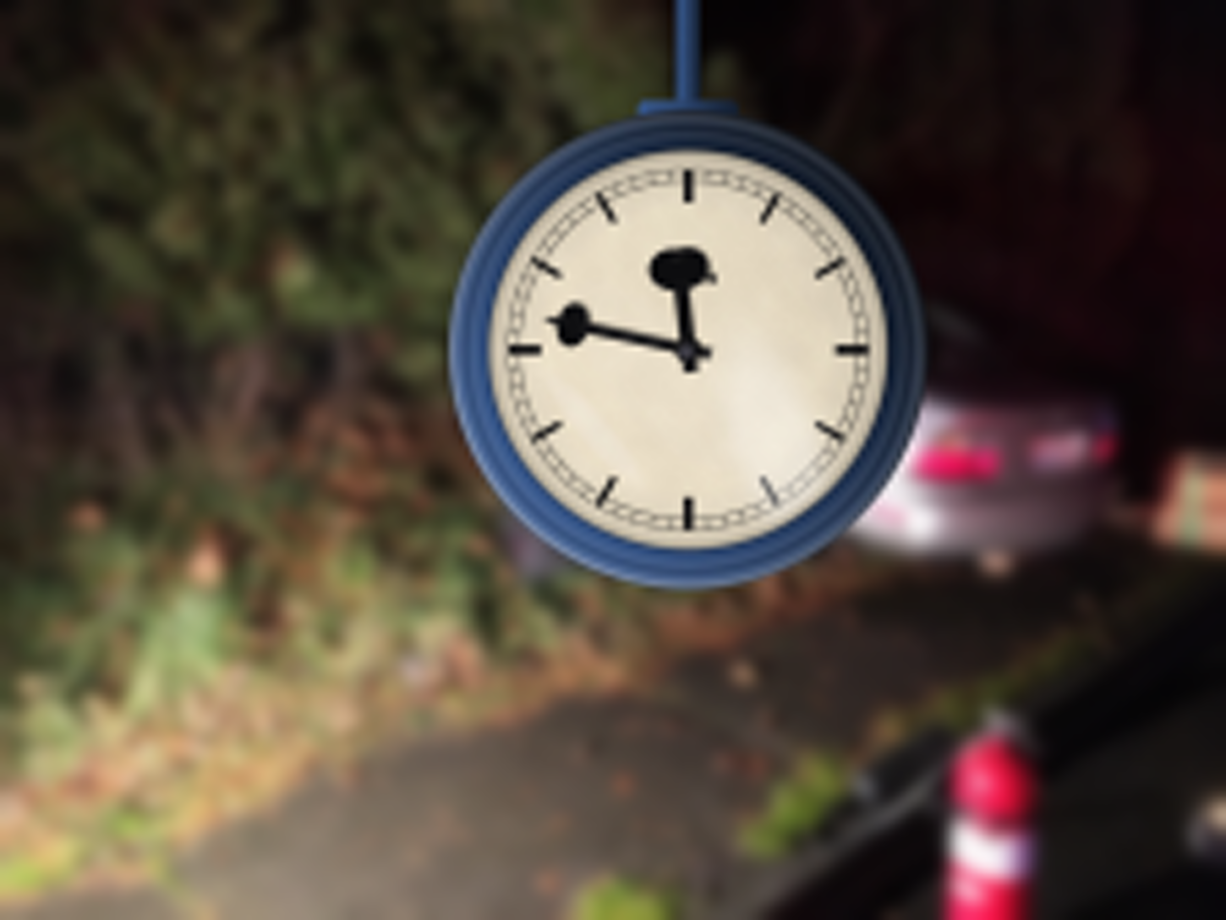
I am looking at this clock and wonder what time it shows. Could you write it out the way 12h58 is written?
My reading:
11h47
